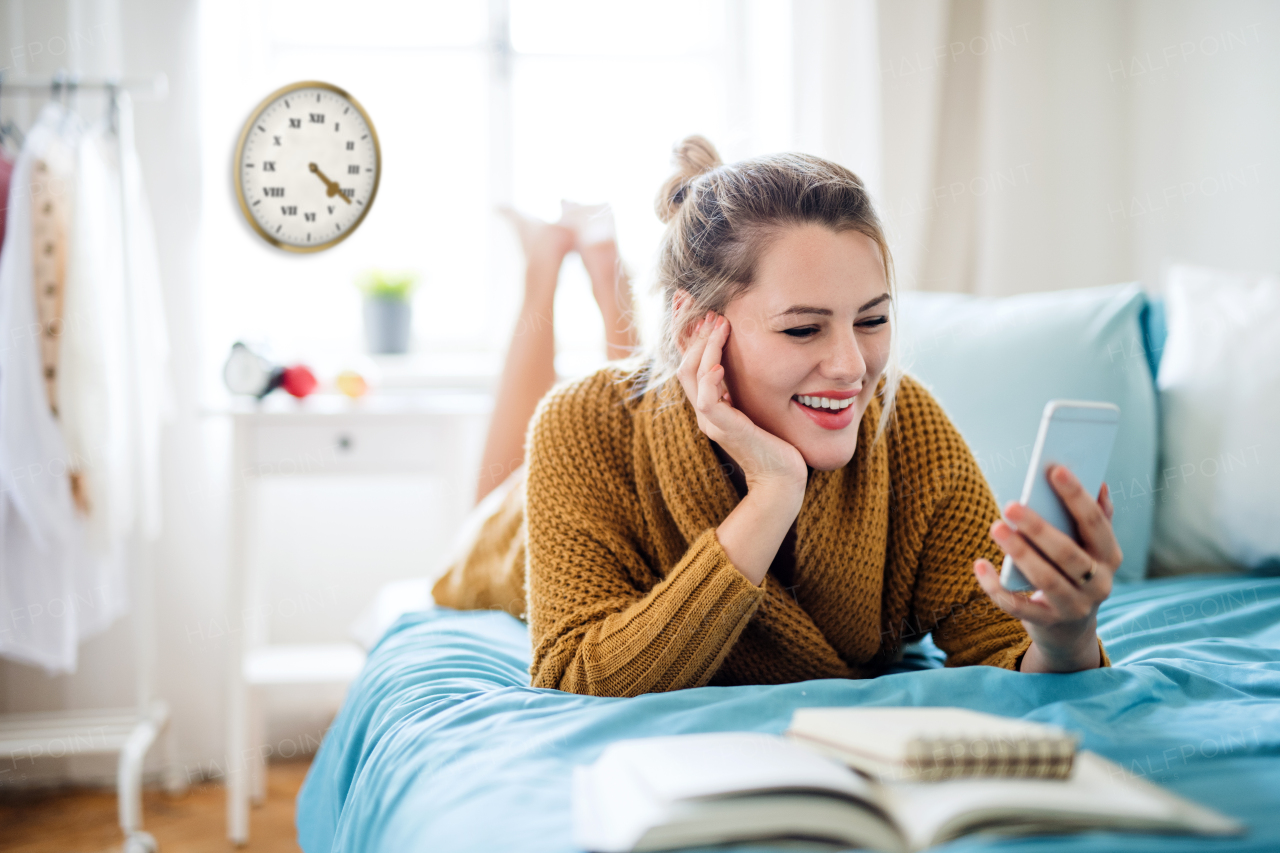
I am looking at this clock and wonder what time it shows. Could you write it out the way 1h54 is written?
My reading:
4h21
